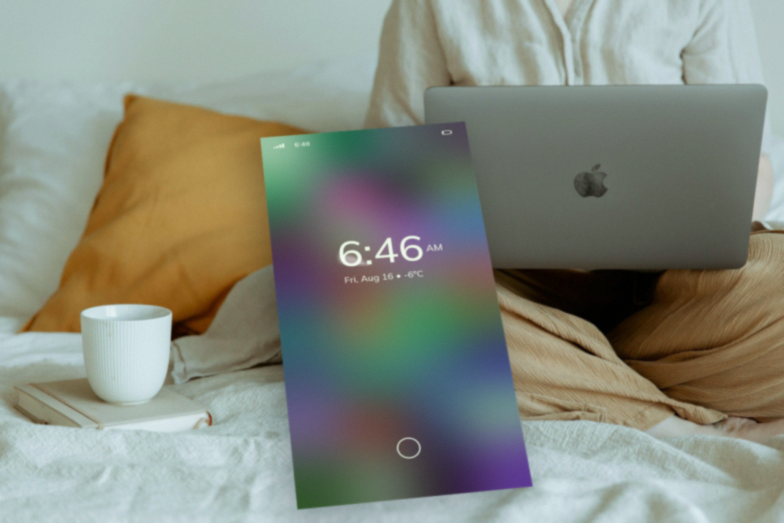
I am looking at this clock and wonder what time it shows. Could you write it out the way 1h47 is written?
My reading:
6h46
